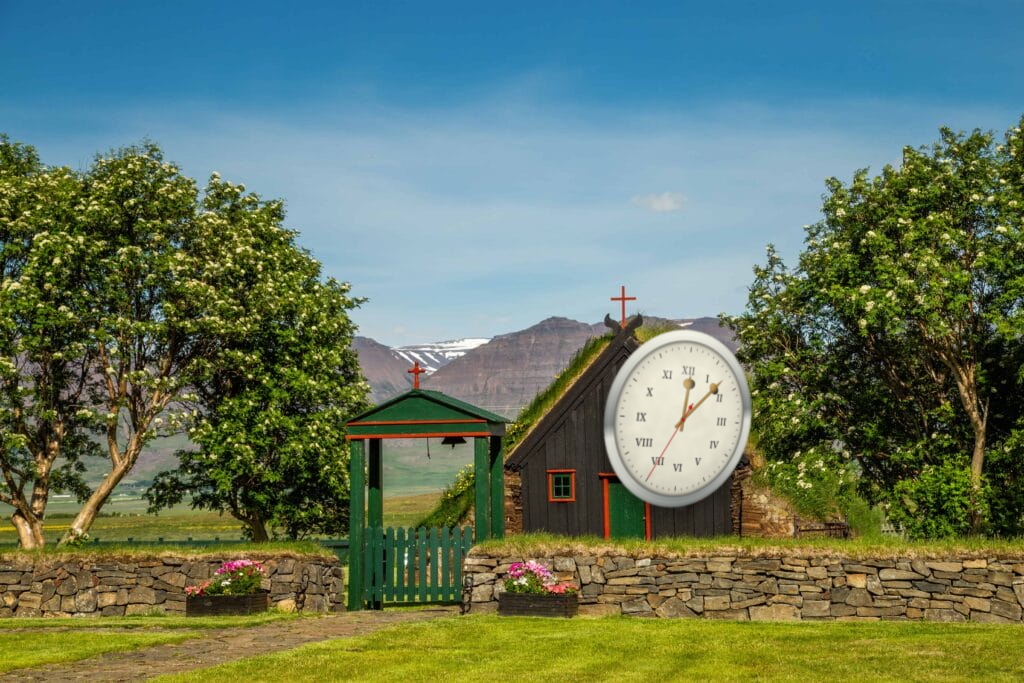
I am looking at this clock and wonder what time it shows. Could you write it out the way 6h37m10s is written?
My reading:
12h07m35s
